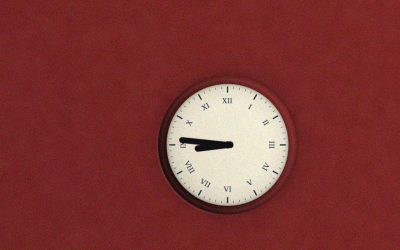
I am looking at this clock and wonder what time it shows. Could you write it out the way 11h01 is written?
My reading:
8h46
